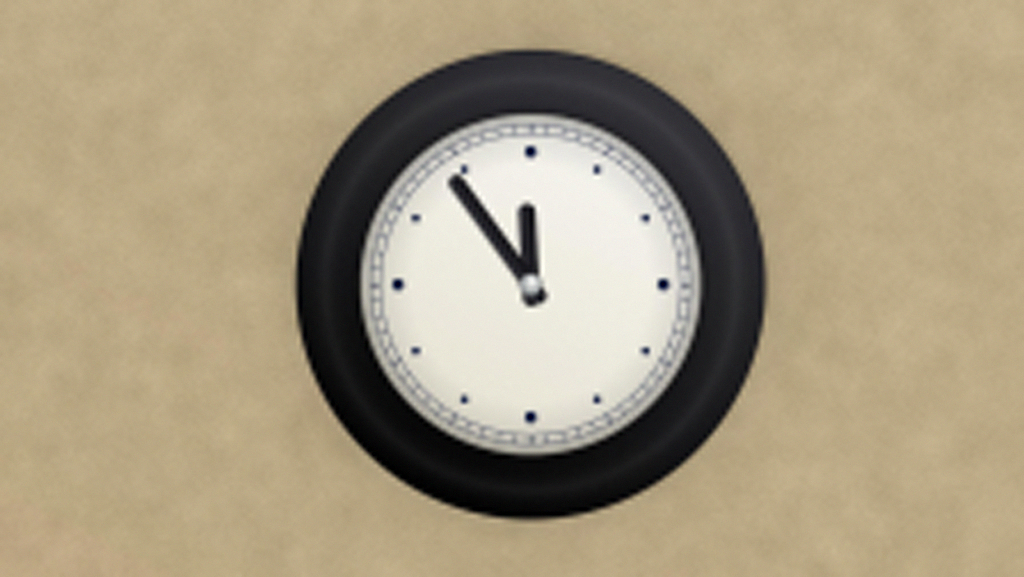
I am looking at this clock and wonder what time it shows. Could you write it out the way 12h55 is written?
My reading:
11h54
